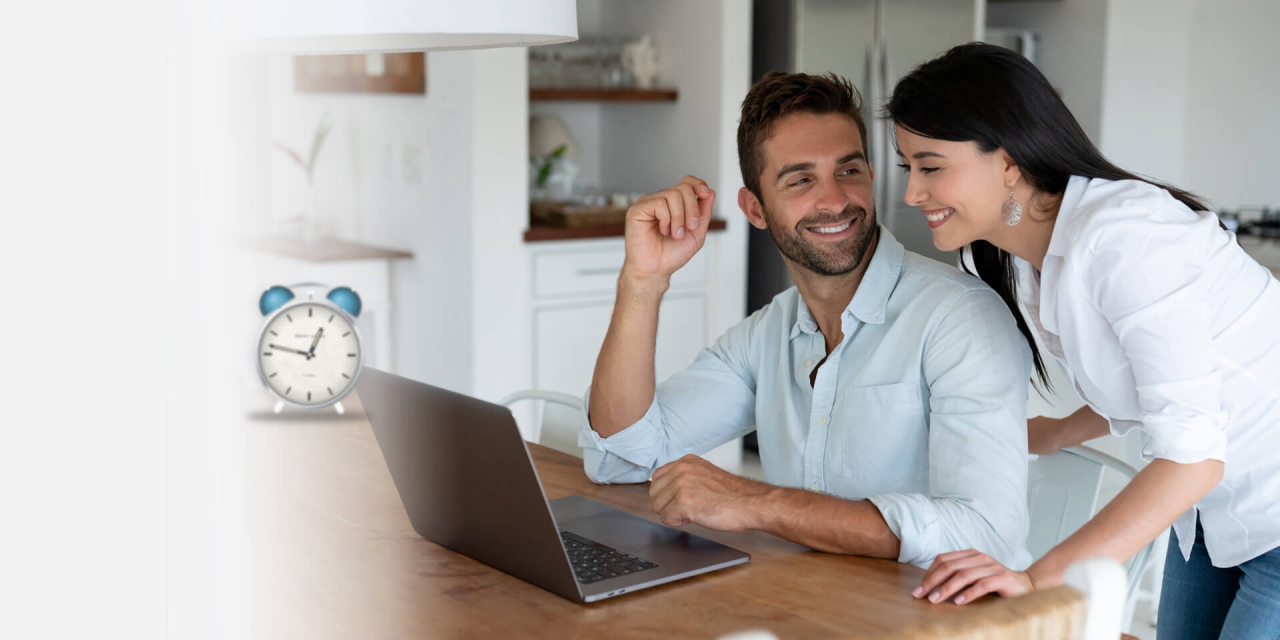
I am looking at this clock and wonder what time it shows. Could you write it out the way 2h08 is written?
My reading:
12h47
